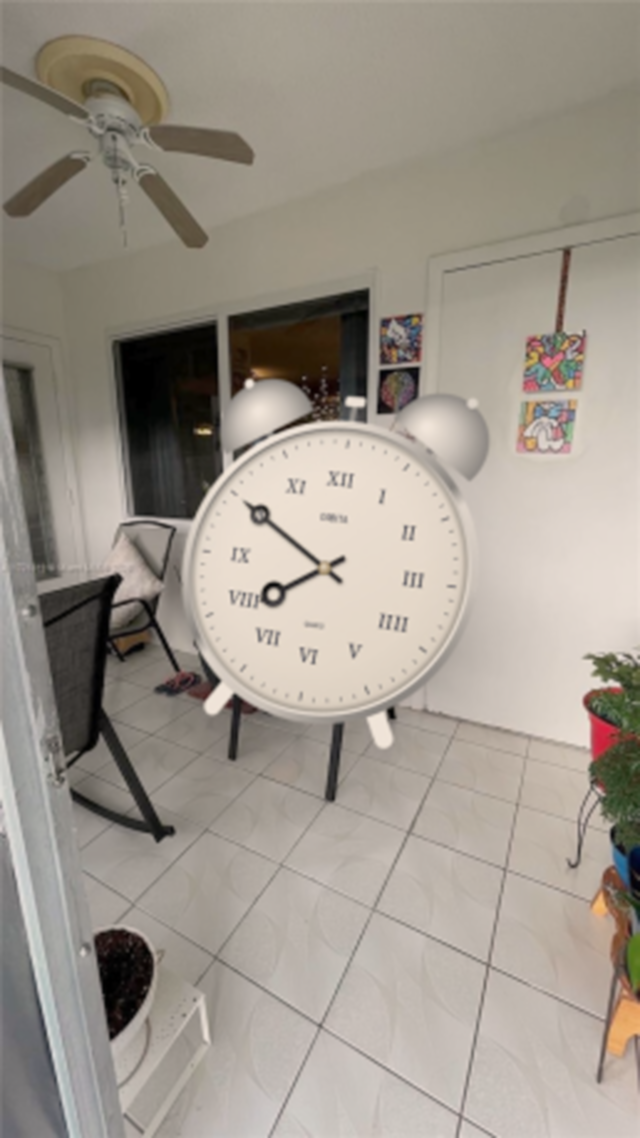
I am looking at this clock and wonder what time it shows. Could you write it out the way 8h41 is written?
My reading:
7h50
